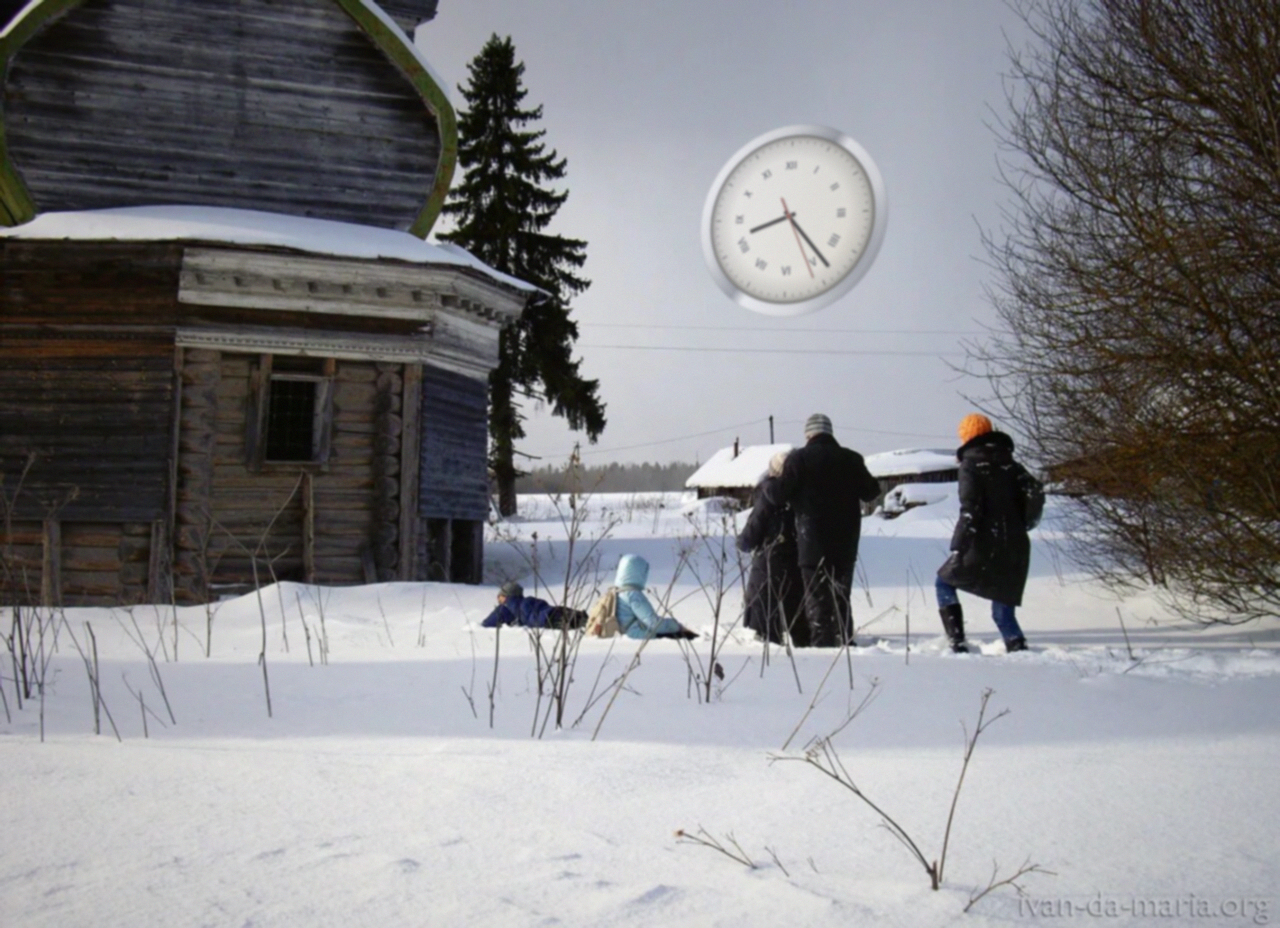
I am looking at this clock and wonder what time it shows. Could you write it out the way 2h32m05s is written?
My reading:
8h23m26s
